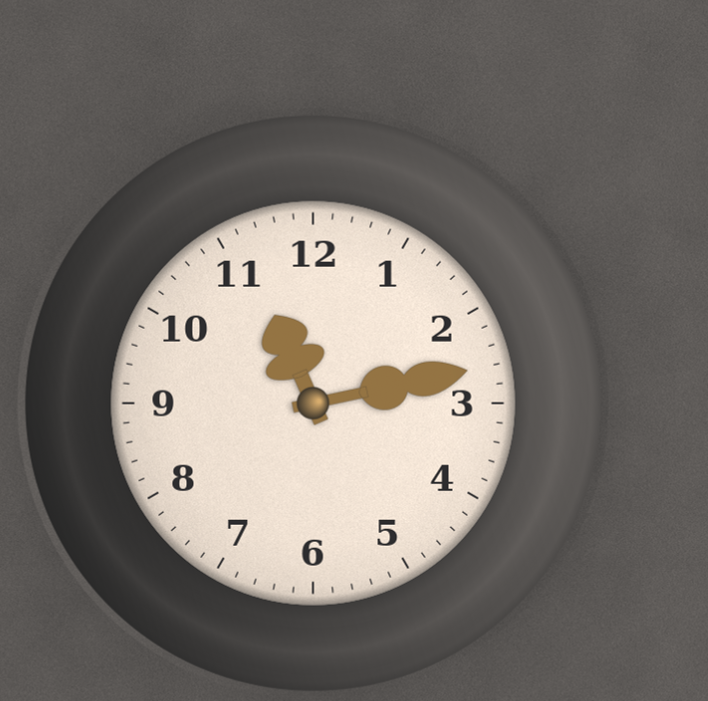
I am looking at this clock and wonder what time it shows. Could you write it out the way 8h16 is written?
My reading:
11h13
